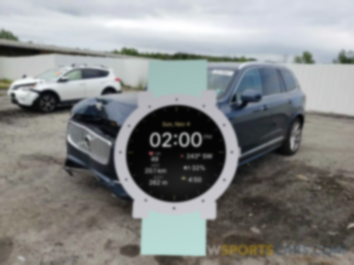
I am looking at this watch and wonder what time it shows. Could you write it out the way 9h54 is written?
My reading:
2h00
